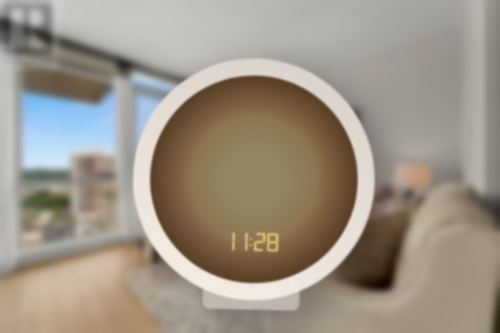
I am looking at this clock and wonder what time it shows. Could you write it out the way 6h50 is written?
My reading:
11h28
